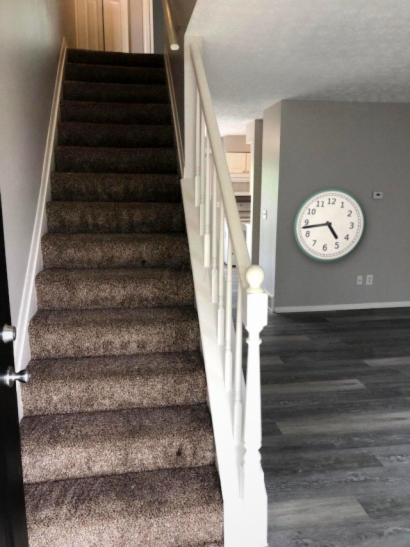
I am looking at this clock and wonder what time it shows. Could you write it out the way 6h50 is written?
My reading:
4h43
